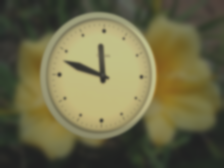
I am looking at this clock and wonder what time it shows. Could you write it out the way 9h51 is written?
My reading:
11h48
